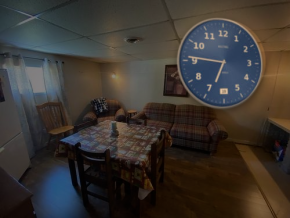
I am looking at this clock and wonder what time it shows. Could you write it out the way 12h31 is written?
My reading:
6h46
